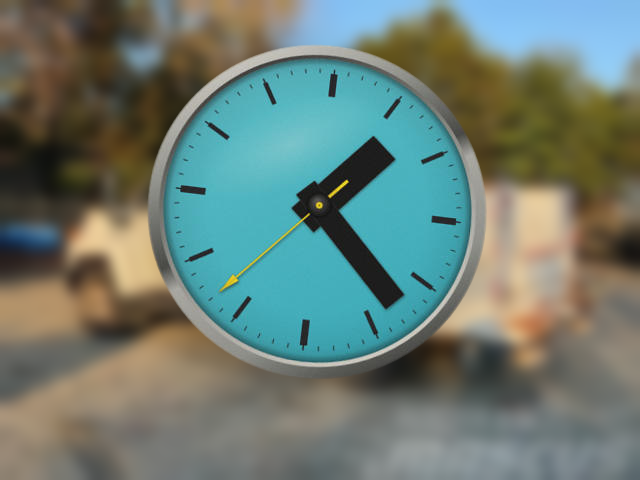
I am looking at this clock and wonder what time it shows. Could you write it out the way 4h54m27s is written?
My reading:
1h22m37s
